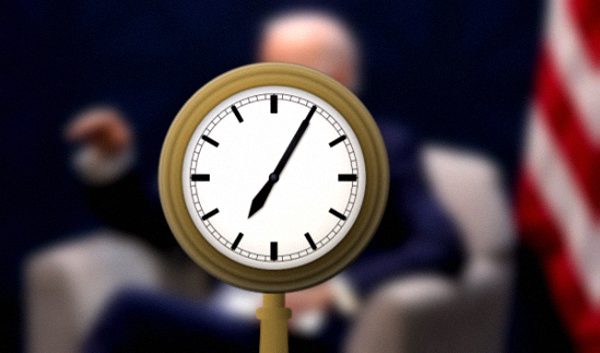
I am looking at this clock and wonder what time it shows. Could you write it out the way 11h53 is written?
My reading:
7h05
